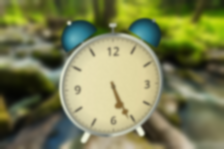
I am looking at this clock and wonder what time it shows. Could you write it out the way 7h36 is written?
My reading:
5h26
